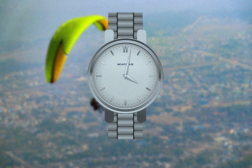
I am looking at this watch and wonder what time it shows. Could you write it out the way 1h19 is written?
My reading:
4h02
